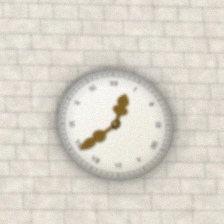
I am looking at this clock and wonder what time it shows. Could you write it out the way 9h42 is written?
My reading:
12h39
